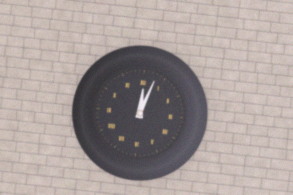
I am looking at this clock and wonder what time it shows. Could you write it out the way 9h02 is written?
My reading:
12h03
